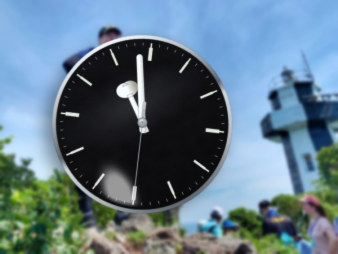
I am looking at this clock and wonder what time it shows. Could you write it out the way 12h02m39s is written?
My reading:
10h58m30s
